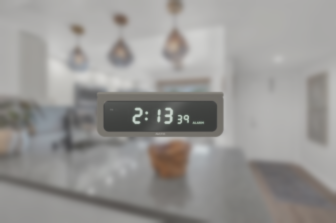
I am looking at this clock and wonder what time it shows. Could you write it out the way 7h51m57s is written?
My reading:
2h13m39s
